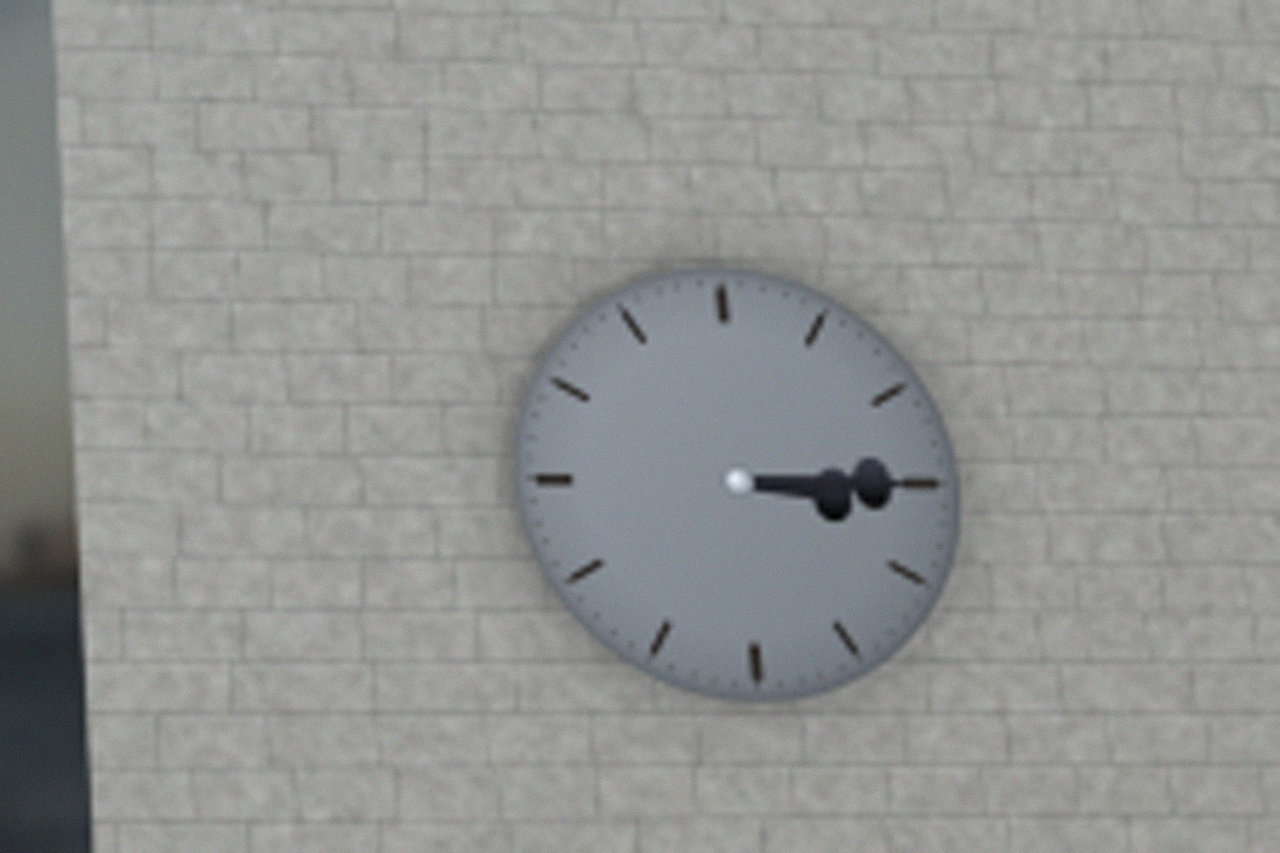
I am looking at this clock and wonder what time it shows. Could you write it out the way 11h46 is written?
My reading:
3h15
